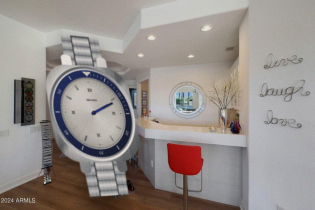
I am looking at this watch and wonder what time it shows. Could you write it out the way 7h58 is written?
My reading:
2h11
